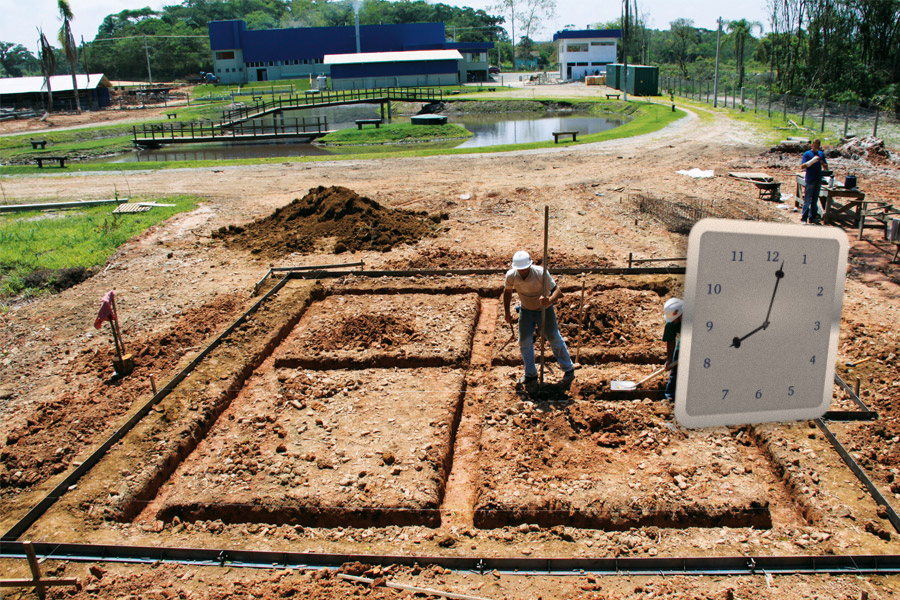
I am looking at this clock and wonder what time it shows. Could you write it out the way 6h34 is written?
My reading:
8h02
